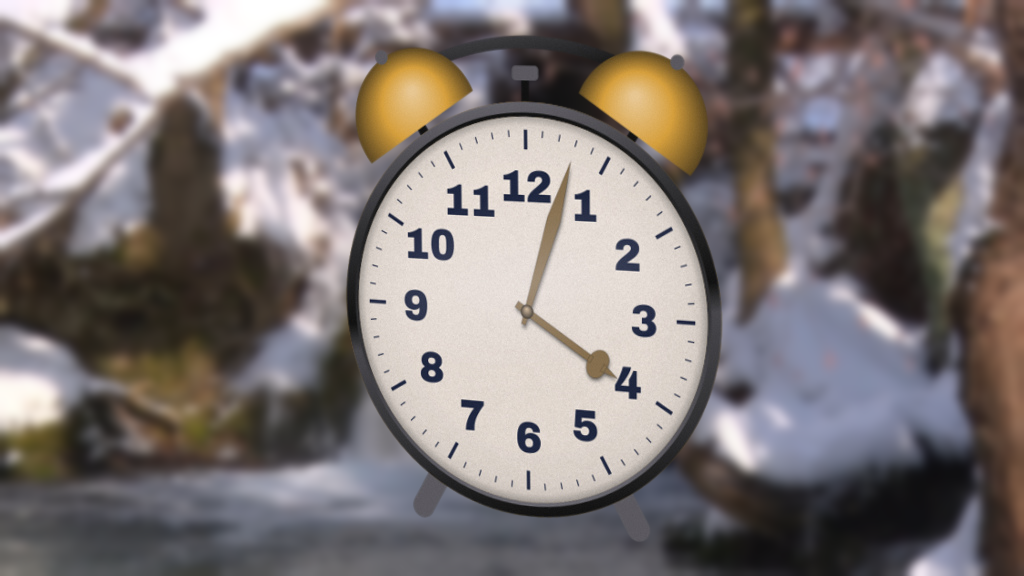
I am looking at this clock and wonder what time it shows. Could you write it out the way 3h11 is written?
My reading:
4h03
